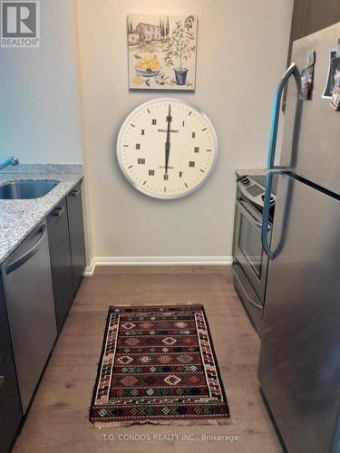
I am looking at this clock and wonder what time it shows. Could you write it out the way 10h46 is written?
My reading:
6h00
